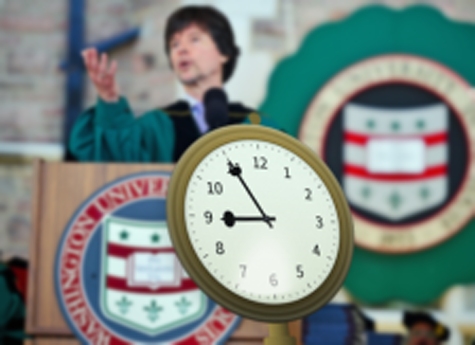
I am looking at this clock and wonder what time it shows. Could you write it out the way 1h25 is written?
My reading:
8h55
